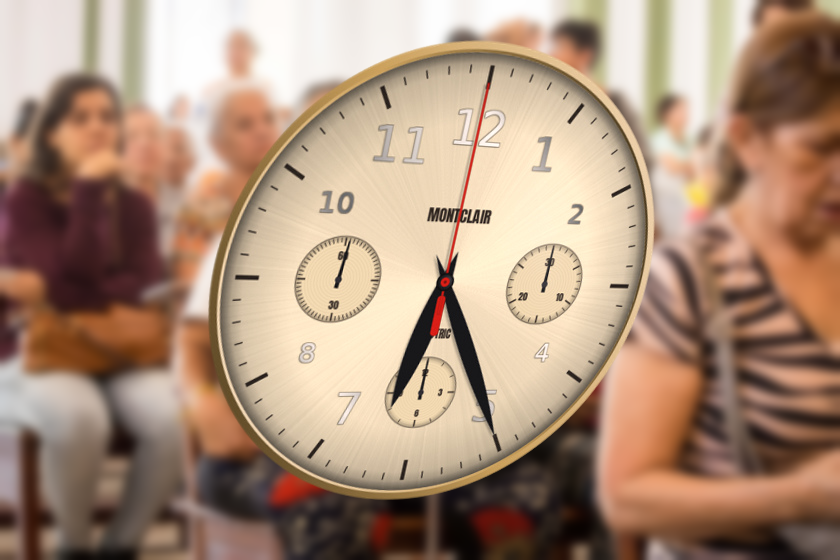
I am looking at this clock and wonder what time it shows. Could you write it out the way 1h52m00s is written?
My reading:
6h25m01s
